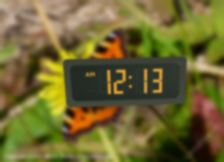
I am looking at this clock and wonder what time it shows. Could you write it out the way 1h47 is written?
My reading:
12h13
